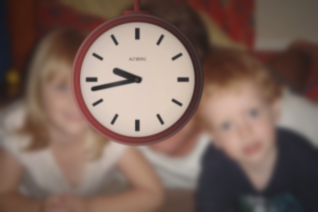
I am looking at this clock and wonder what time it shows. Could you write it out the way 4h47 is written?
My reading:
9h43
